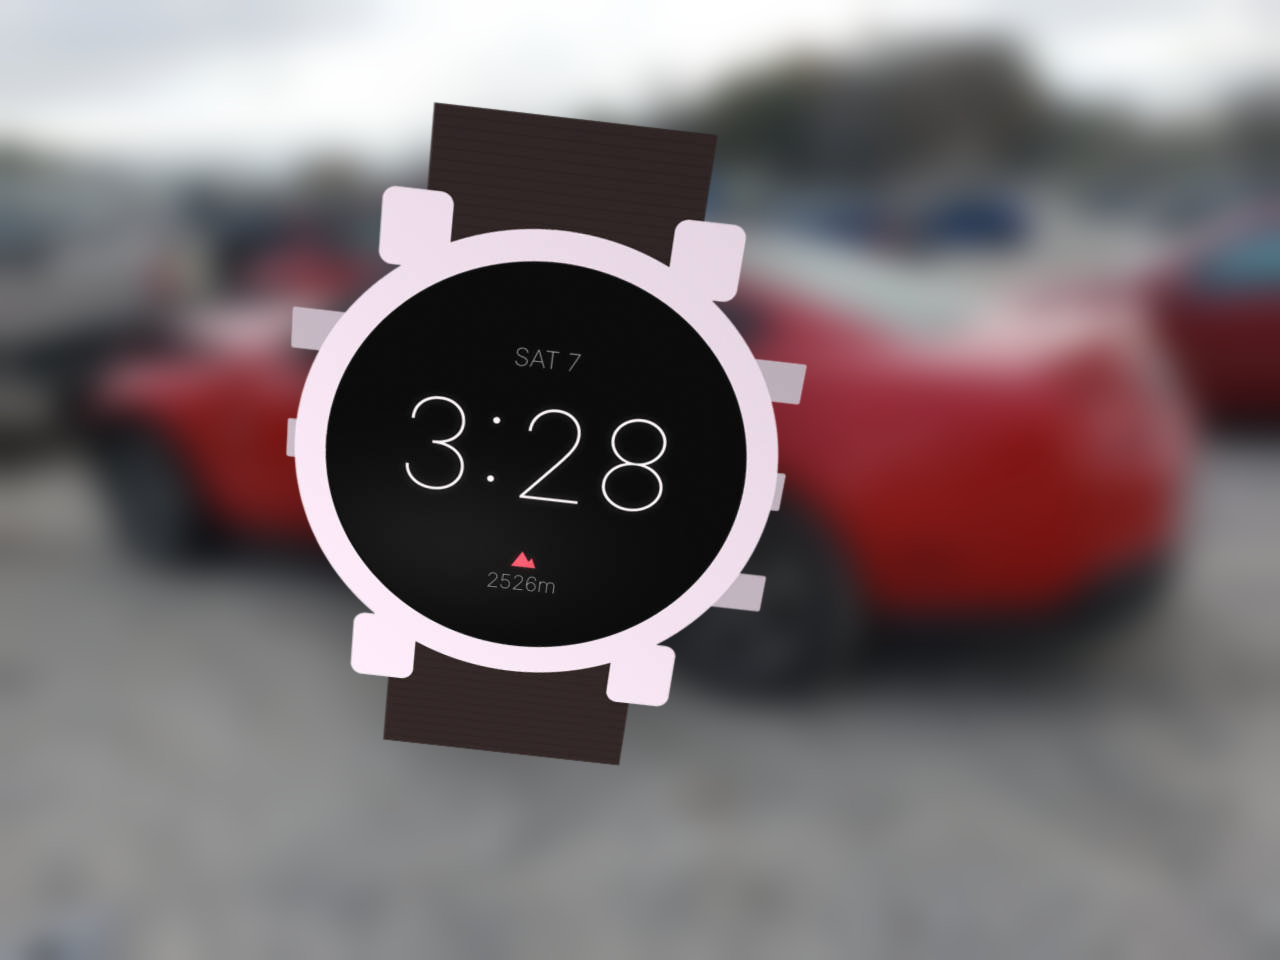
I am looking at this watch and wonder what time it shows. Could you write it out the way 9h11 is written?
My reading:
3h28
